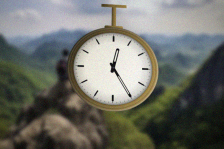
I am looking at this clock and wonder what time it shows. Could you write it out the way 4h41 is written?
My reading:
12h25
